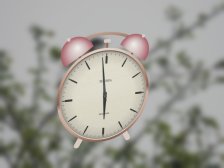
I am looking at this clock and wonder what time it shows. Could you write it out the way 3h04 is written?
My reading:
5h59
